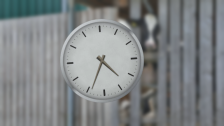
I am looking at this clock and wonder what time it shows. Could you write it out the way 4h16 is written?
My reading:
4h34
